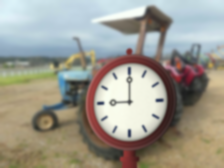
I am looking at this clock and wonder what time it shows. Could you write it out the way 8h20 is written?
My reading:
9h00
